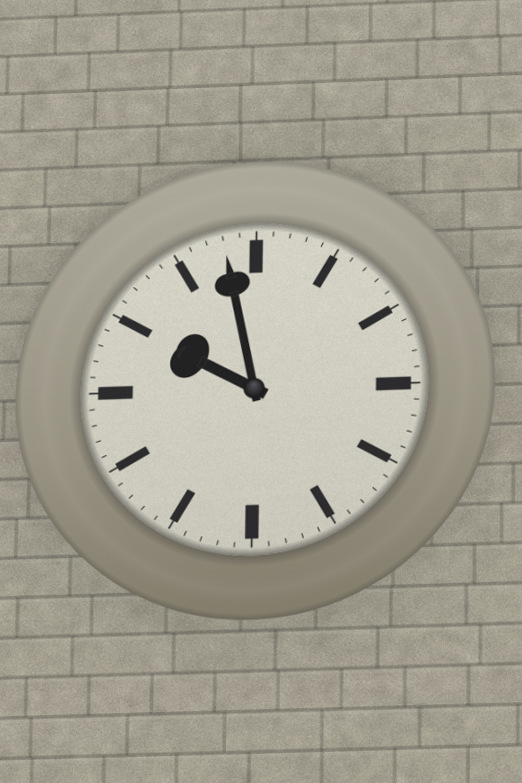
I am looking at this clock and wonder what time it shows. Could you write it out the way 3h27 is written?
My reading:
9h58
